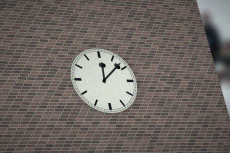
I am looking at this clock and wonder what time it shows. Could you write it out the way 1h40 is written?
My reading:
12h08
